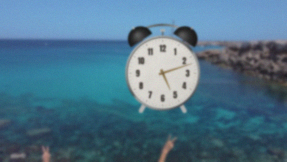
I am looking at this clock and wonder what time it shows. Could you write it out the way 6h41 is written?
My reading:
5h12
